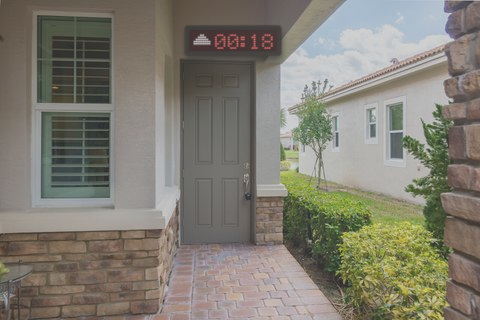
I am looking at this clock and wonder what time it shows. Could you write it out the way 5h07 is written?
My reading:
0h18
